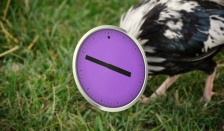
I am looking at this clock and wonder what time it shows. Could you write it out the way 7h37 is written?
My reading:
3h49
